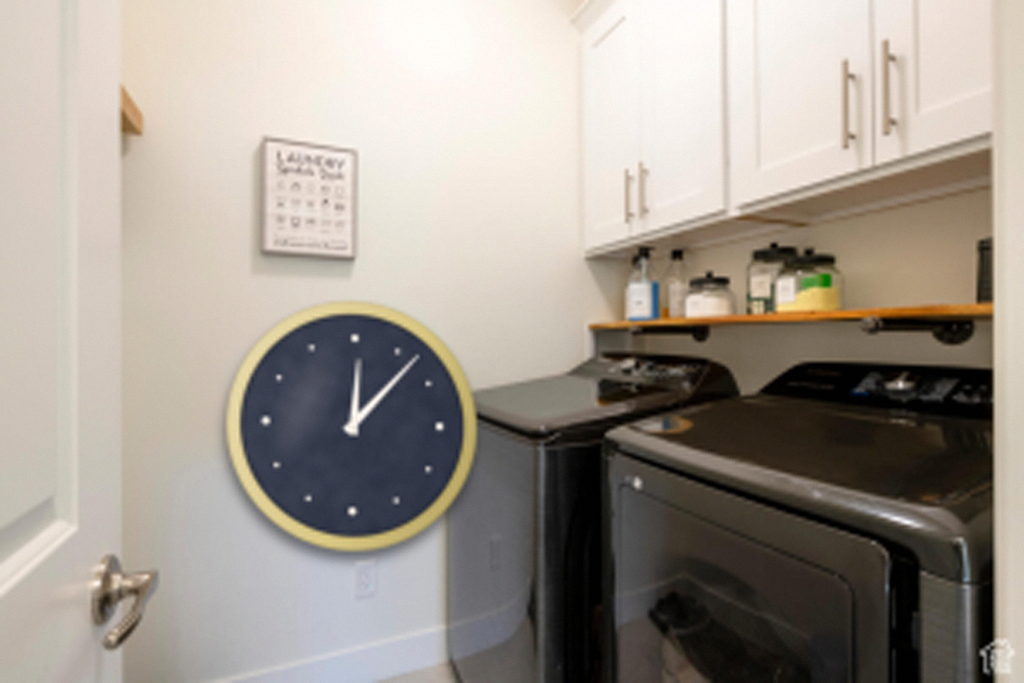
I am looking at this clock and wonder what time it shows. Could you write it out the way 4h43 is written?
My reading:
12h07
